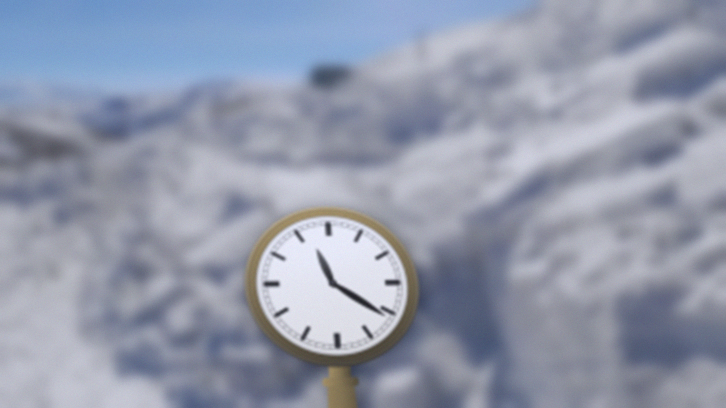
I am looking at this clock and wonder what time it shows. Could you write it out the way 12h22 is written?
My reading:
11h21
